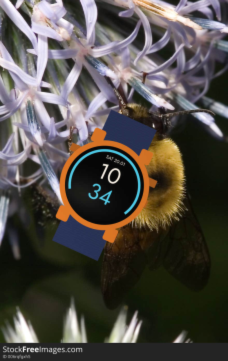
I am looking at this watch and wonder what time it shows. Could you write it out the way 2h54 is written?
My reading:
10h34
